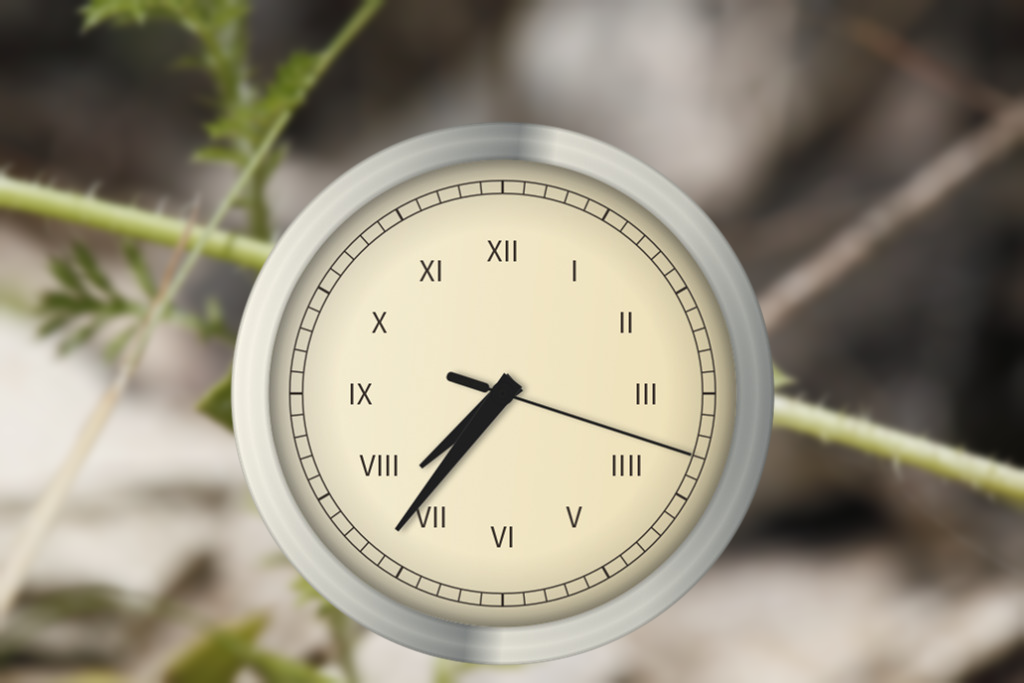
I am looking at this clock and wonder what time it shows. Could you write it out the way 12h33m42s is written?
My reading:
7h36m18s
